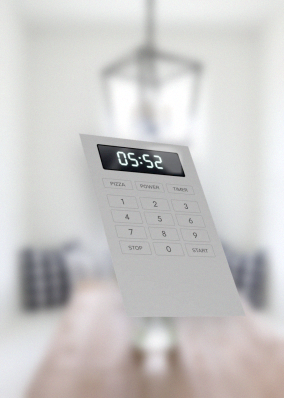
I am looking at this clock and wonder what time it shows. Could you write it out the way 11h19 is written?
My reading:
5h52
